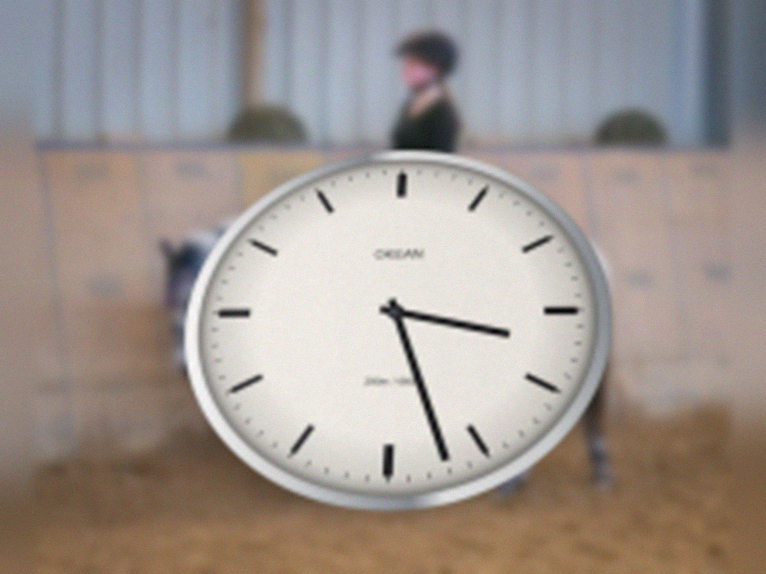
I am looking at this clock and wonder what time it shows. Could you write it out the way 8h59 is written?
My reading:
3h27
